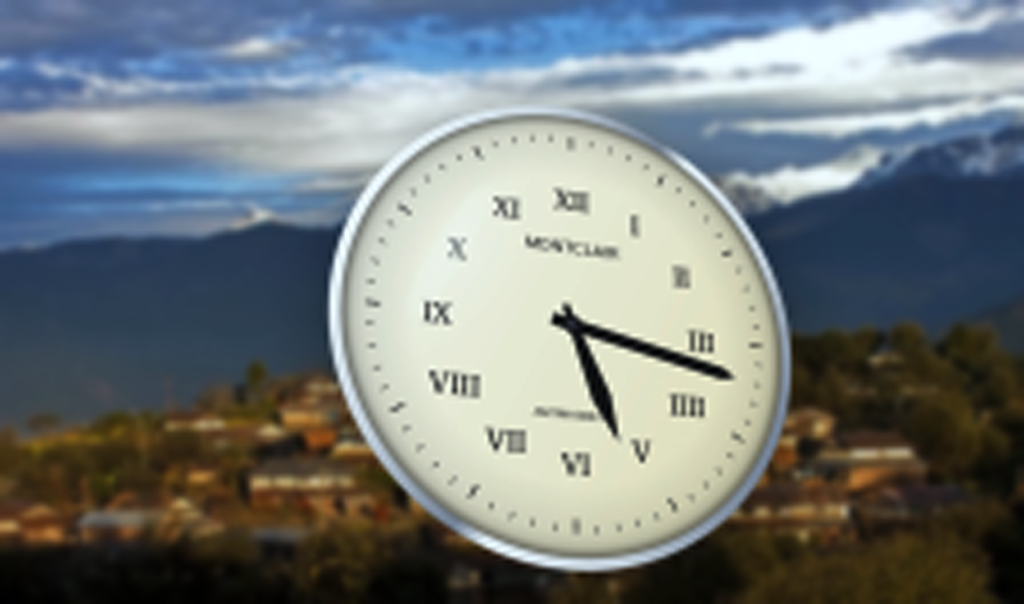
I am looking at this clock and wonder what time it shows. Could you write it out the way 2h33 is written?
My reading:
5h17
